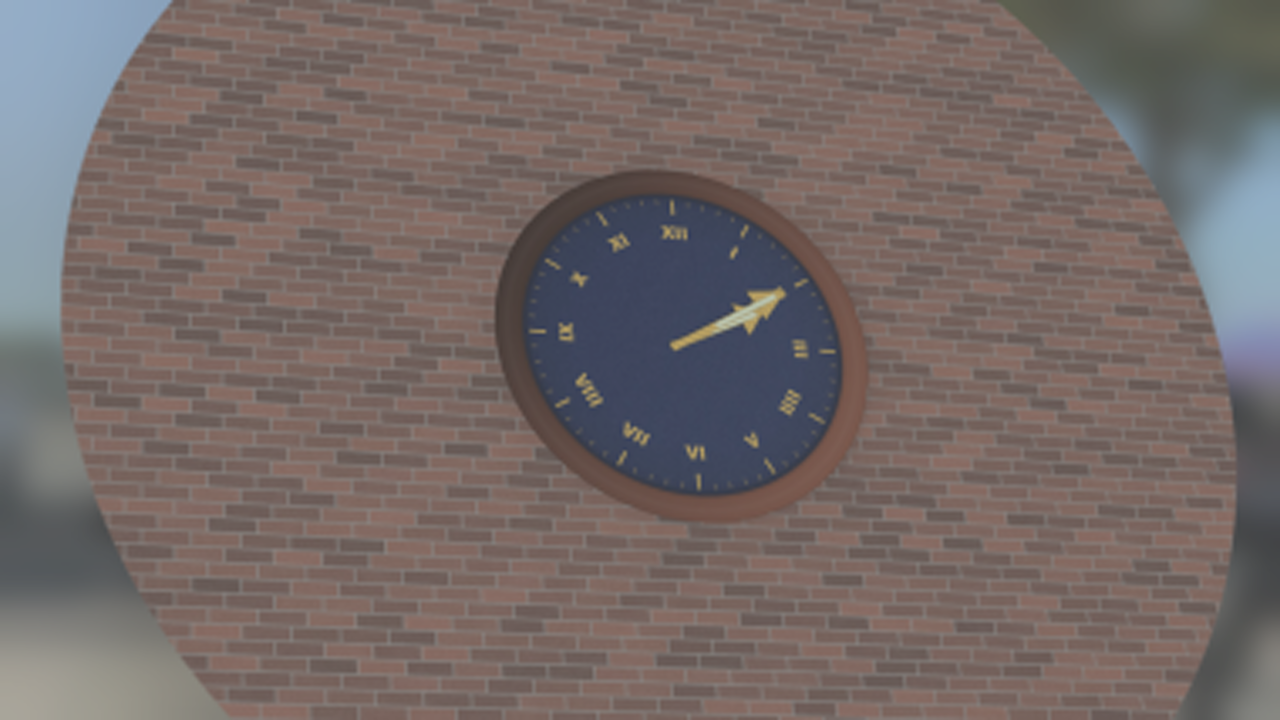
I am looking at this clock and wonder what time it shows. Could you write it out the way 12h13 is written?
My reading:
2h10
